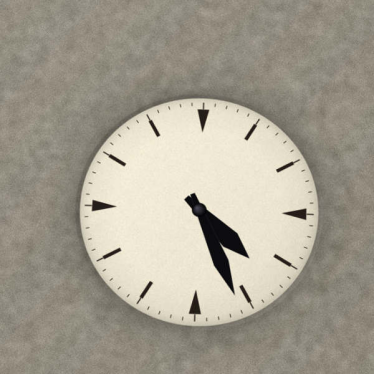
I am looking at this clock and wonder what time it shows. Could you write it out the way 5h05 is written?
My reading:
4h26
